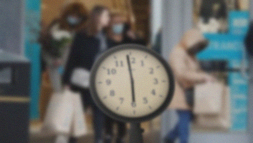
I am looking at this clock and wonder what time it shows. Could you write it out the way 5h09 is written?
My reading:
5h59
